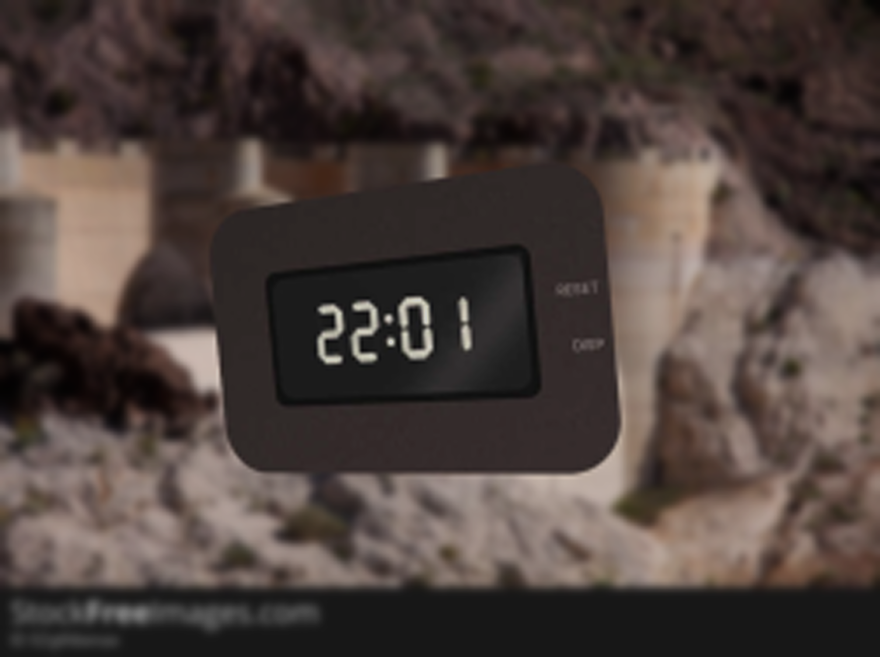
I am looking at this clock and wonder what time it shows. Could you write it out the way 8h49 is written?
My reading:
22h01
